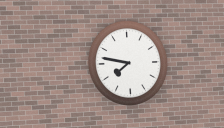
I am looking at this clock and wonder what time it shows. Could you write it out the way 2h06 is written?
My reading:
7h47
